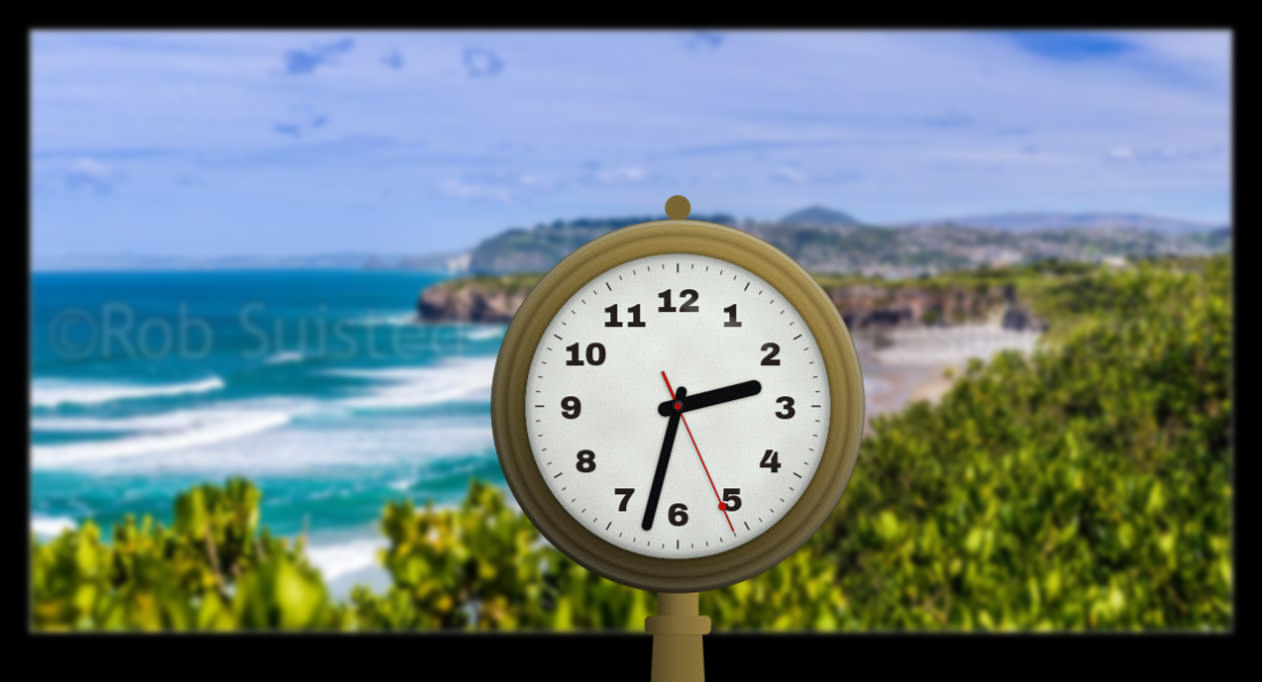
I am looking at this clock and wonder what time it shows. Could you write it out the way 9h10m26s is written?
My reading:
2h32m26s
